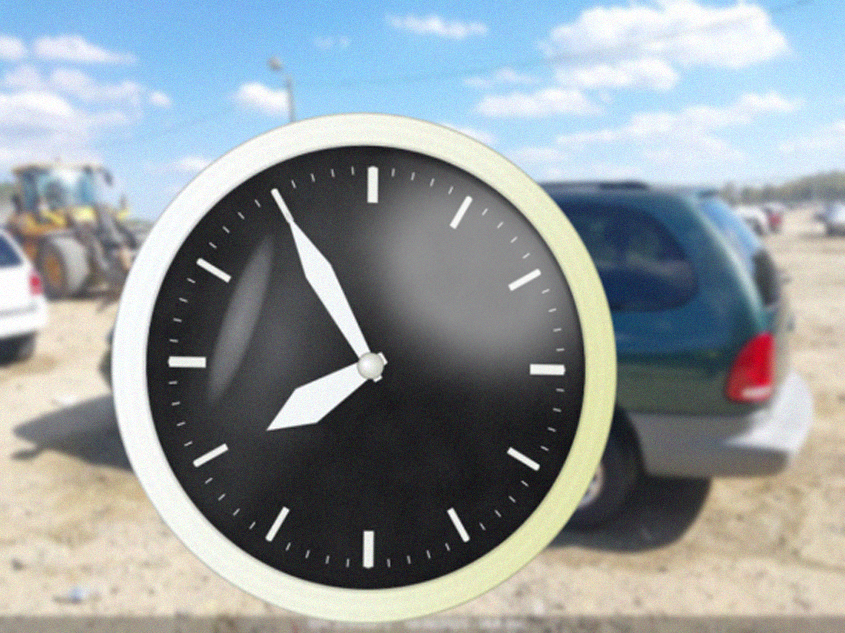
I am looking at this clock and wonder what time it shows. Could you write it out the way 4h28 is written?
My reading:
7h55
